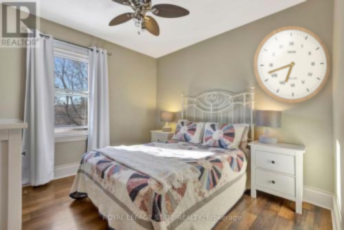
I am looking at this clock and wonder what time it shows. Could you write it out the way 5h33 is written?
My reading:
6h42
